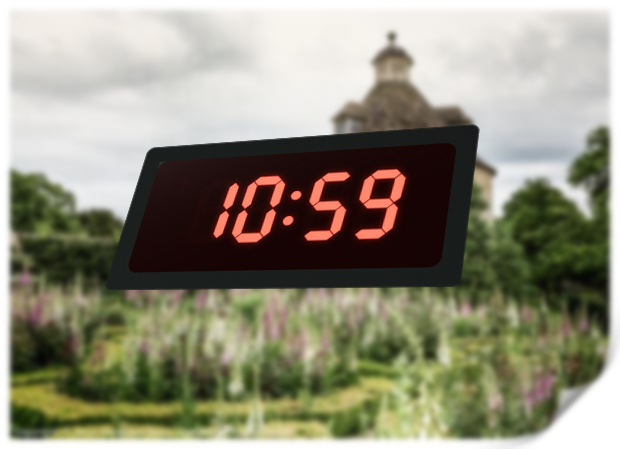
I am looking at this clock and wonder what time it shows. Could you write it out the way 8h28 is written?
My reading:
10h59
